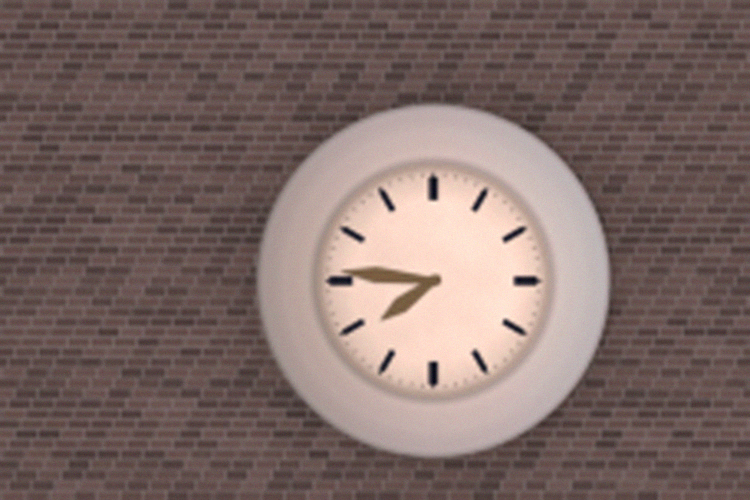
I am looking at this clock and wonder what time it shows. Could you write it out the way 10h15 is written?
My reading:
7h46
